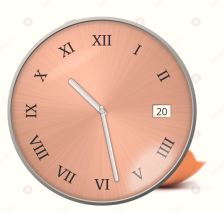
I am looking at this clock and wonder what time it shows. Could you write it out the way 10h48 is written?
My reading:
10h28
